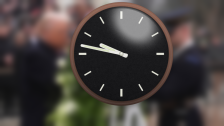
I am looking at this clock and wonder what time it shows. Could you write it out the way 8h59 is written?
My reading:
9h47
